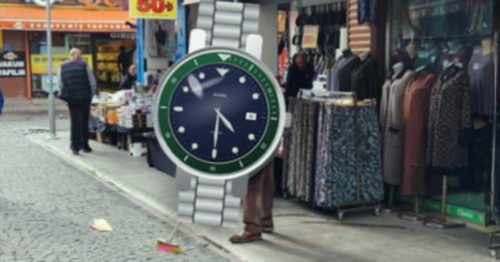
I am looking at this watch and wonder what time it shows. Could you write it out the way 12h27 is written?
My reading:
4h30
